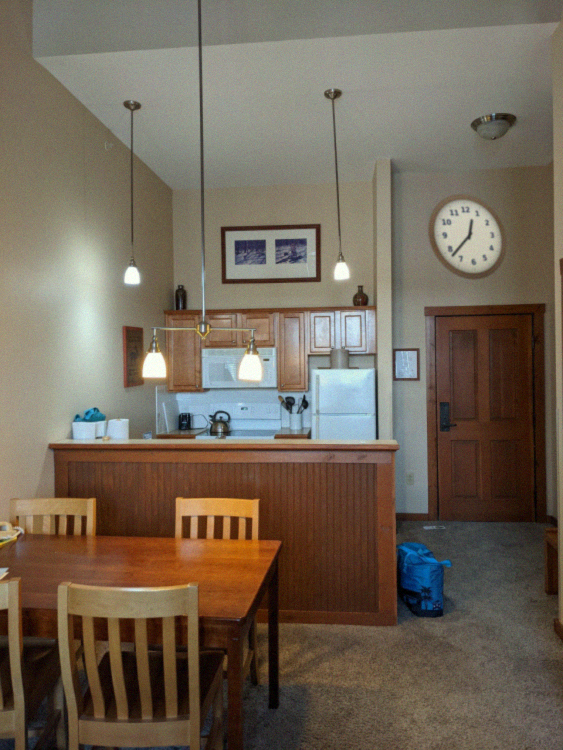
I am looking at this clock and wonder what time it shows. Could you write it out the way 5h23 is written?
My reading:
12h38
